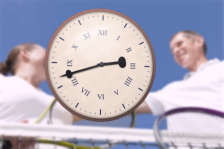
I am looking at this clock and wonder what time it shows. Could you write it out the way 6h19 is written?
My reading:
2h42
